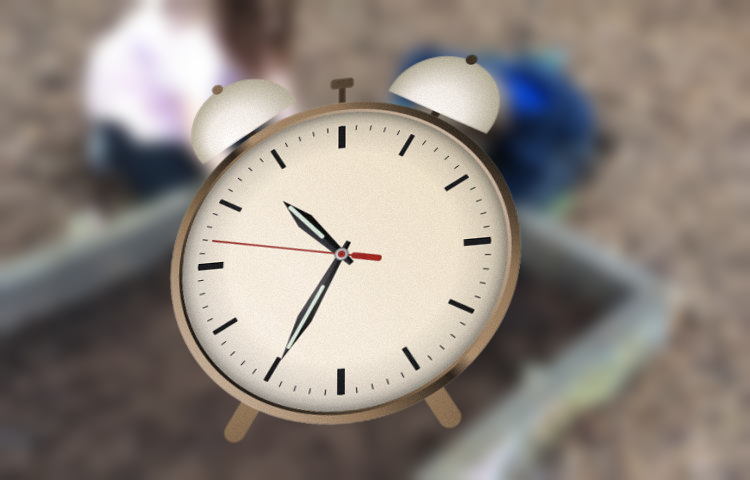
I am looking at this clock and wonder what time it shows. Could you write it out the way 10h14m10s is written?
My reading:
10h34m47s
